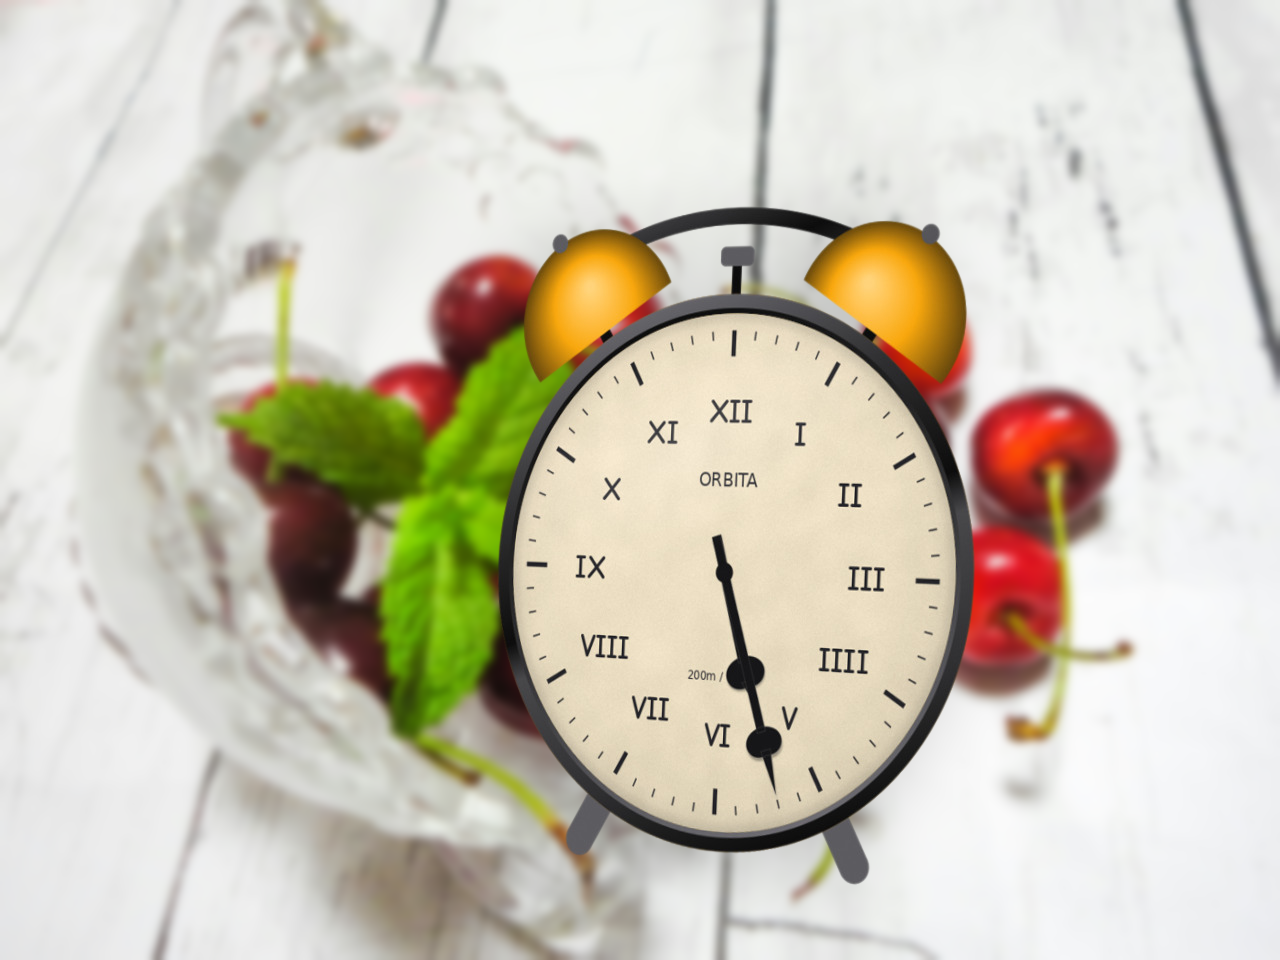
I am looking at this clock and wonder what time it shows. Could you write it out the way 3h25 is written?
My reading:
5h27
